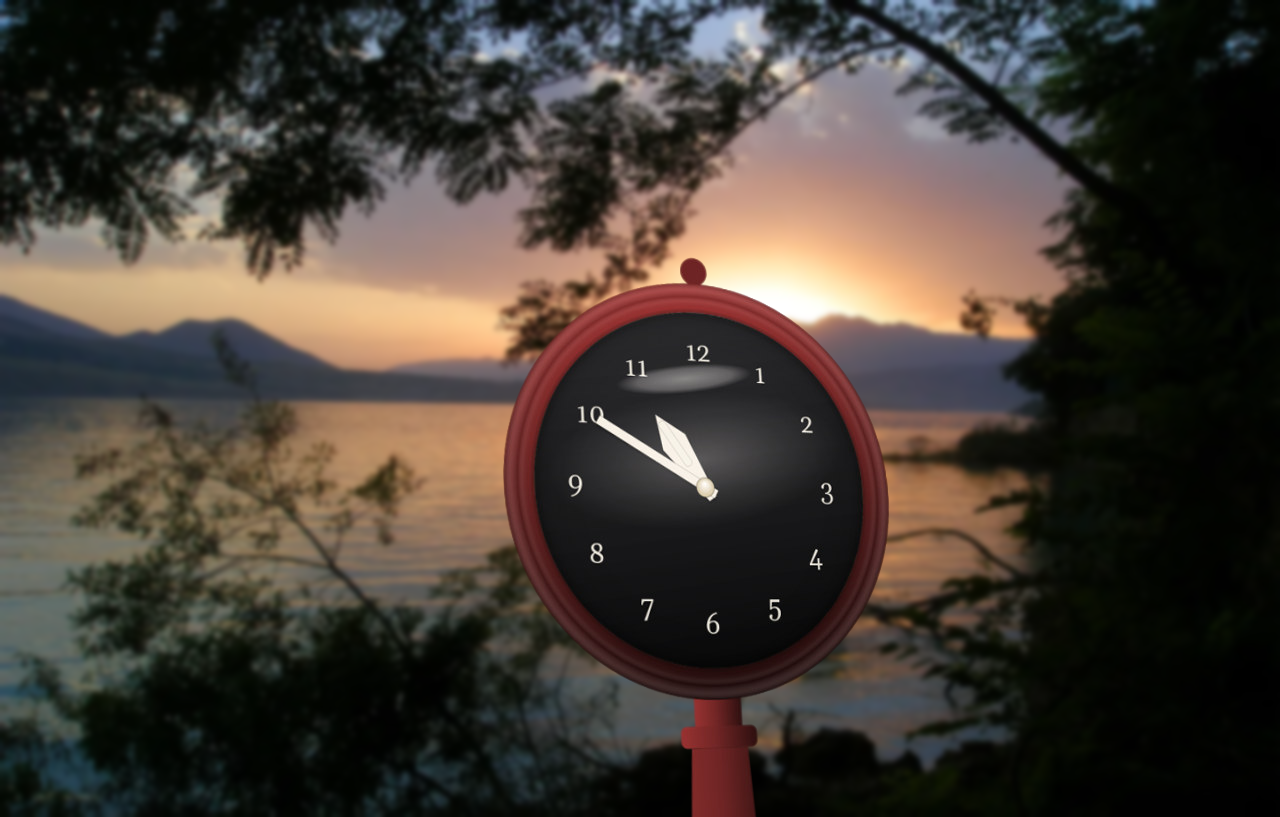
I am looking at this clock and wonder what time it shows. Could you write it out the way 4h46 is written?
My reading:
10h50
